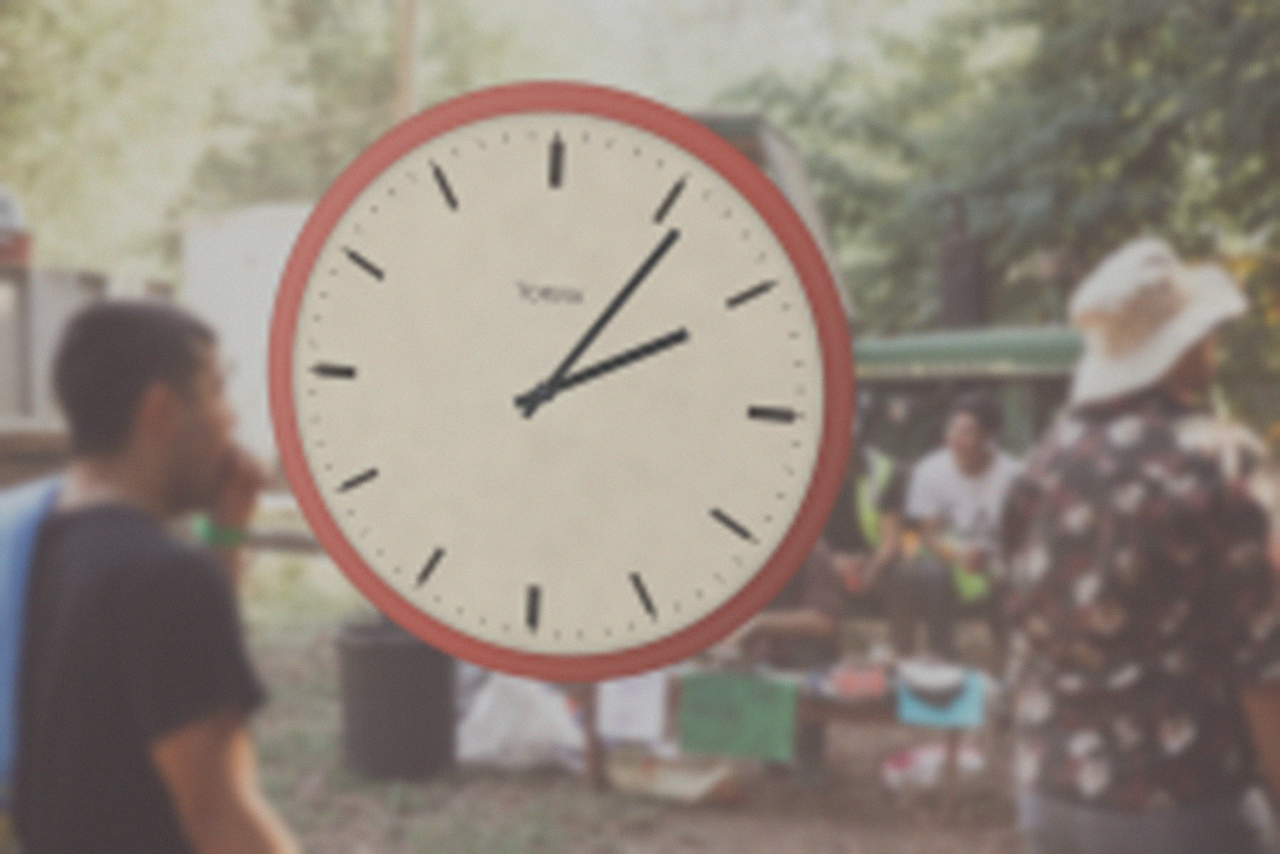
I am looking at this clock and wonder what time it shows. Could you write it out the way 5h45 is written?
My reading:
2h06
